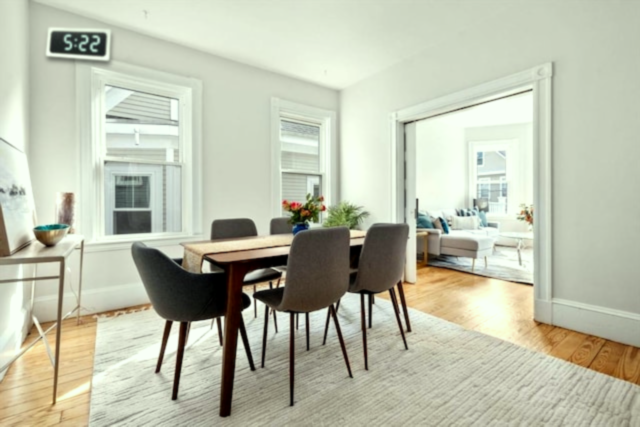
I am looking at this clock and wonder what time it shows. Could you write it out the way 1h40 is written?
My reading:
5h22
